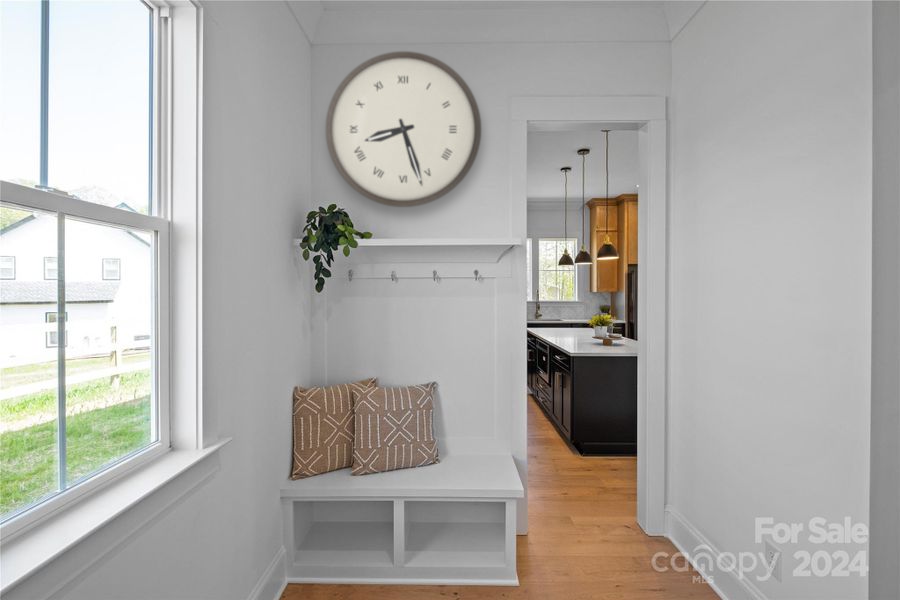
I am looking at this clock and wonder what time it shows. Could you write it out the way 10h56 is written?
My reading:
8h27
